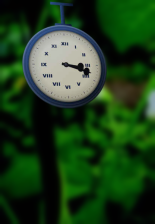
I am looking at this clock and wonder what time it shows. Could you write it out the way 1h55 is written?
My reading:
3h18
